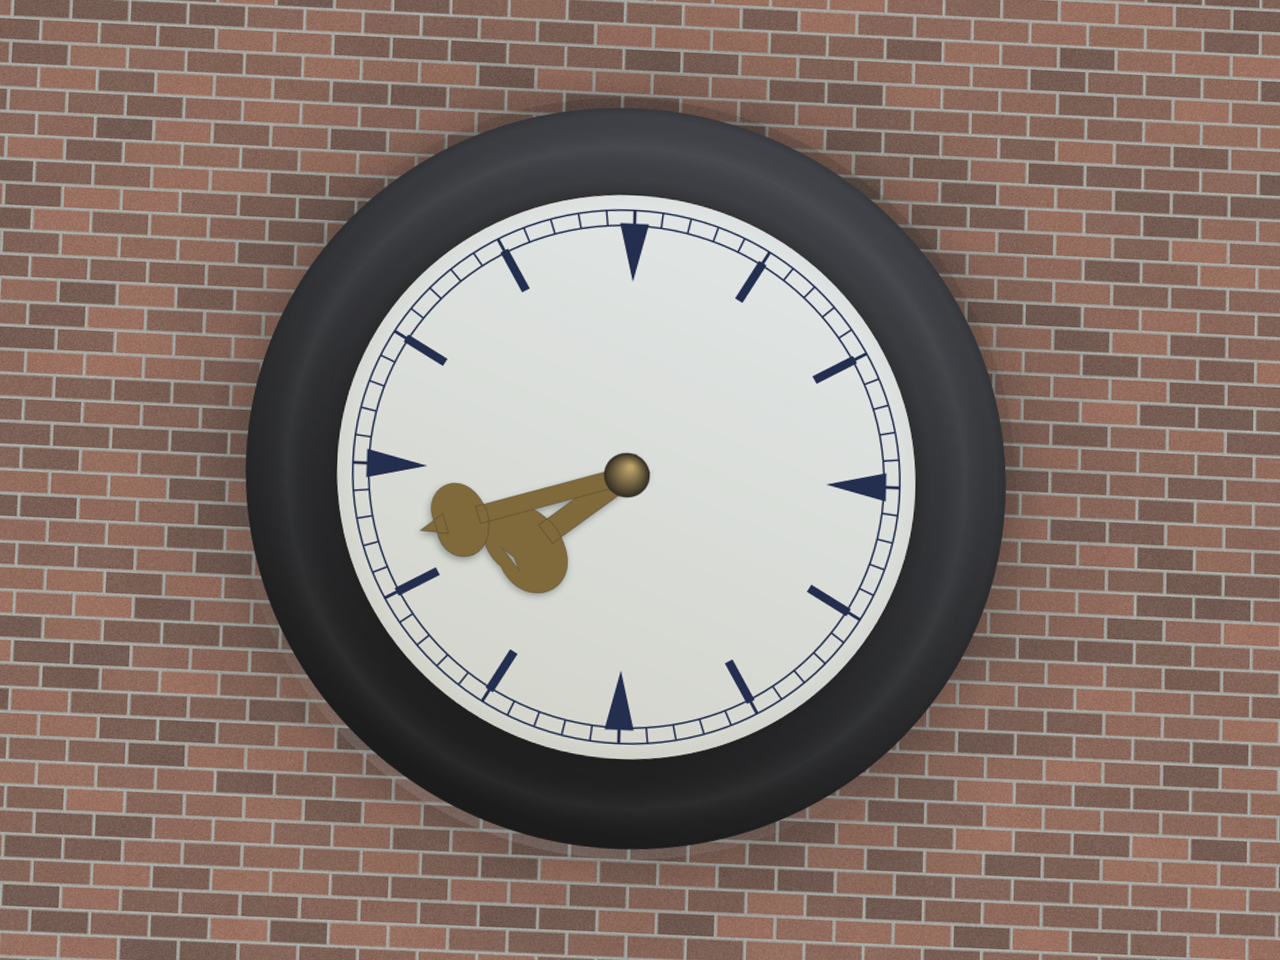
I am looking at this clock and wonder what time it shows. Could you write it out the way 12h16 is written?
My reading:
7h42
